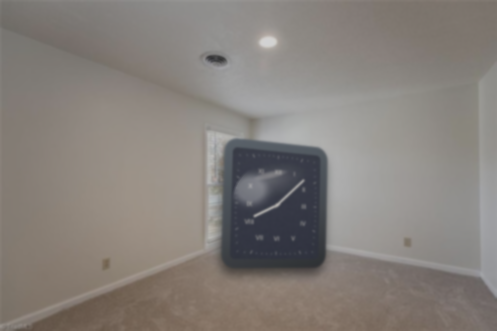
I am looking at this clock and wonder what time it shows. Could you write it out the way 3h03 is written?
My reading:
8h08
